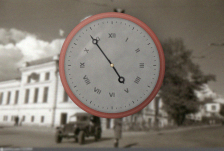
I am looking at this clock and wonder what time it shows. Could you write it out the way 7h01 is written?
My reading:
4h54
